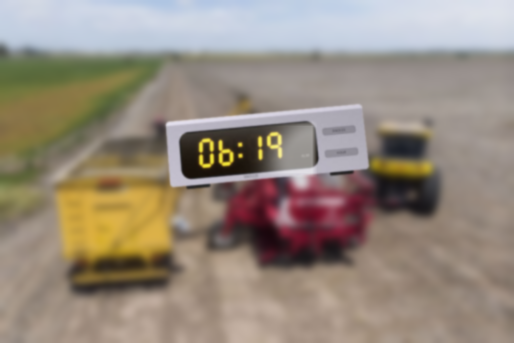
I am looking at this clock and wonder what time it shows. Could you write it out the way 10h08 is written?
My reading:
6h19
